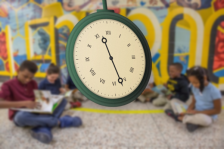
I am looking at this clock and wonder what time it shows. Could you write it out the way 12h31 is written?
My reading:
11h27
